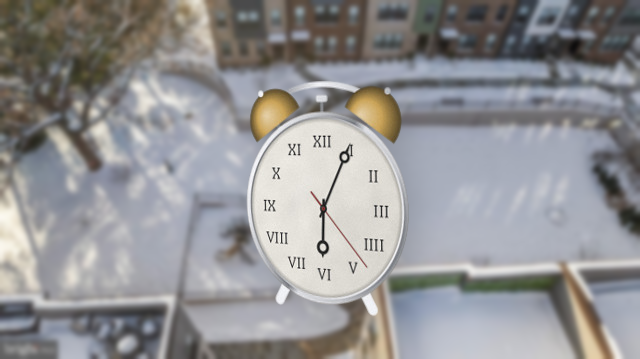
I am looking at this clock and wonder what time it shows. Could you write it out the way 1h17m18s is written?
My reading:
6h04m23s
